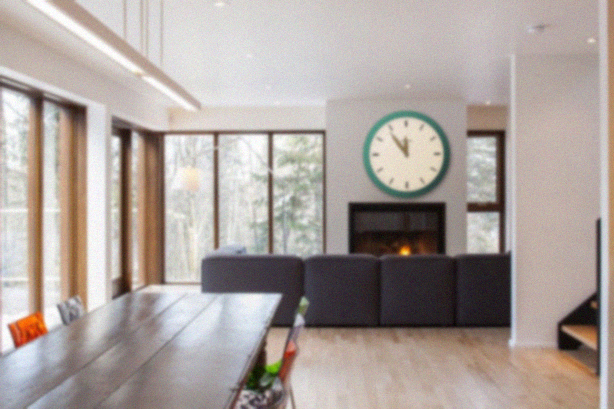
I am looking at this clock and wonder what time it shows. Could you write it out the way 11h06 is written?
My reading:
11h54
